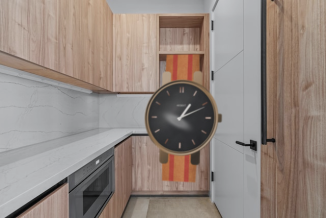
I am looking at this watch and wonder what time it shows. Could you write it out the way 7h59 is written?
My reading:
1h11
